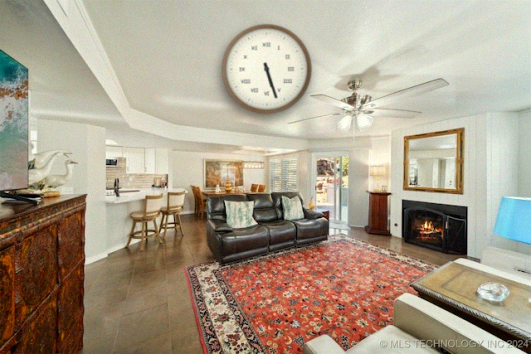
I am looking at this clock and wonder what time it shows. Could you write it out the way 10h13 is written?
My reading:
5h27
